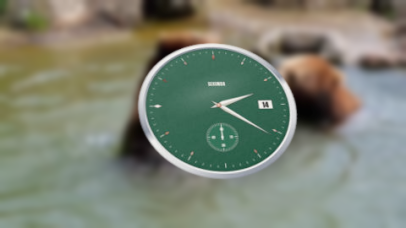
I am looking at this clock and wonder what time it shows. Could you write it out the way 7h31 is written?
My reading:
2h21
